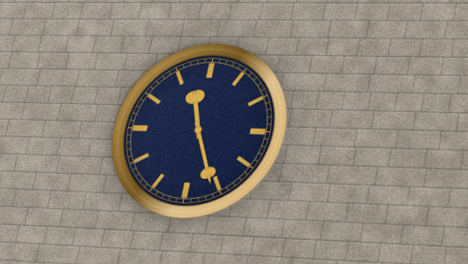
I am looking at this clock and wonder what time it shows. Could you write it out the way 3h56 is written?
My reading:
11h26
